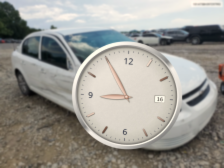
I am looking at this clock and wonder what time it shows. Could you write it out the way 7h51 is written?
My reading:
8h55
